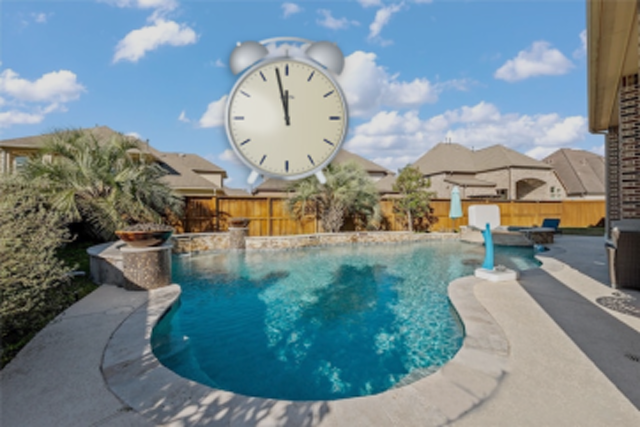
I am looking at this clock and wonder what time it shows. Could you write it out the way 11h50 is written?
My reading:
11h58
